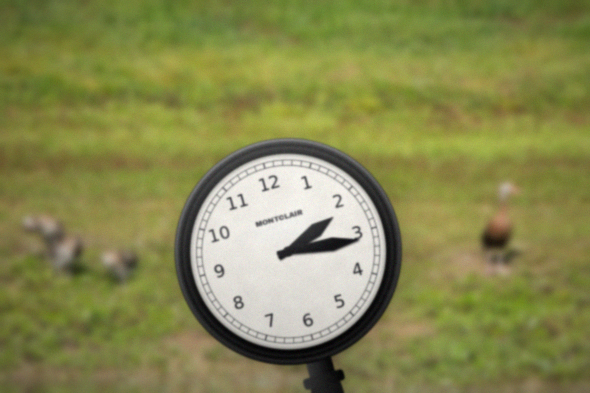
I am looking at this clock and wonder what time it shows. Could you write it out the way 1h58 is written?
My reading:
2h16
